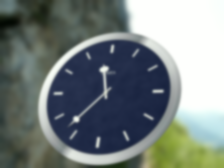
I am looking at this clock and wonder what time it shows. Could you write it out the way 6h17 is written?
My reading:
11h37
